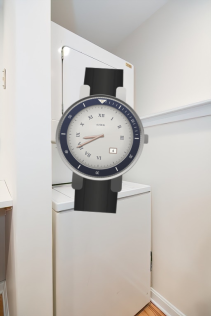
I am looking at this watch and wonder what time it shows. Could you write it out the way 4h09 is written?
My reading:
8h40
